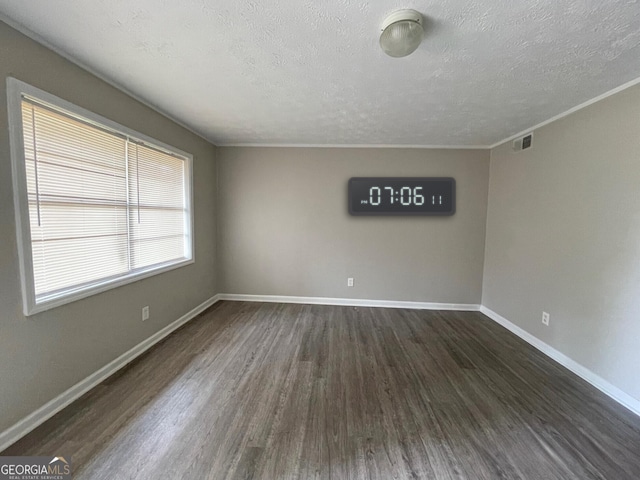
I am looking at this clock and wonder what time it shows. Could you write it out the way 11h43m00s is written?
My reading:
7h06m11s
